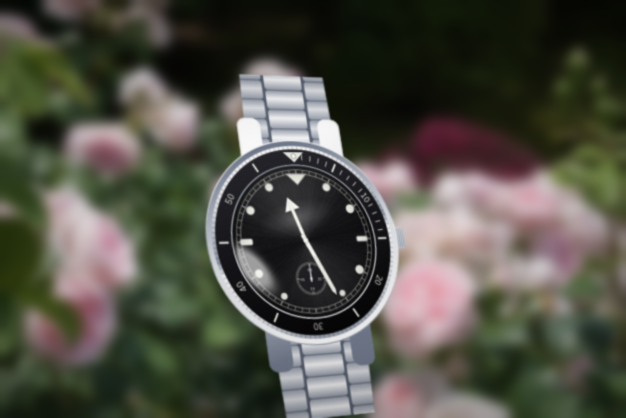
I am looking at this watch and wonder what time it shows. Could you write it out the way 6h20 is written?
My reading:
11h26
